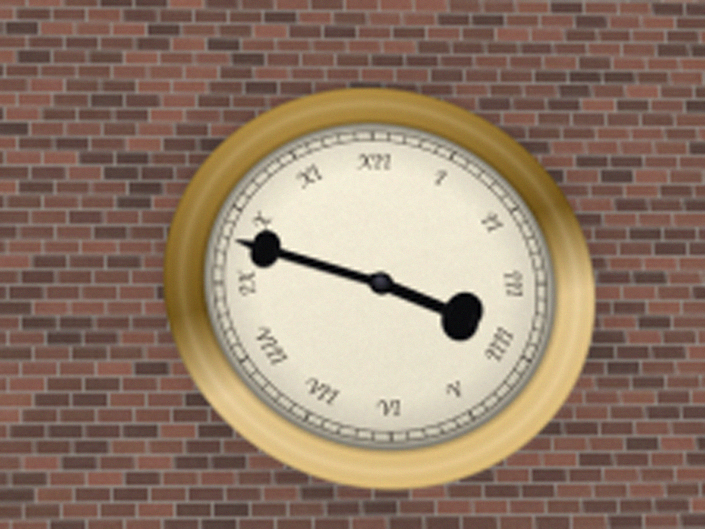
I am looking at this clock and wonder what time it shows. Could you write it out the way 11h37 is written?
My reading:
3h48
